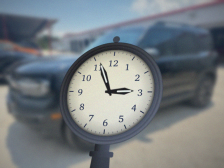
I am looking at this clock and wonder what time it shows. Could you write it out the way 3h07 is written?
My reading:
2h56
